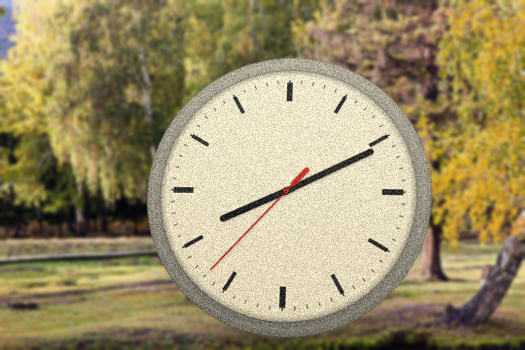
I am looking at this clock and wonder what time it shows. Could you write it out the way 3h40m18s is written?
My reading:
8h10m37s
